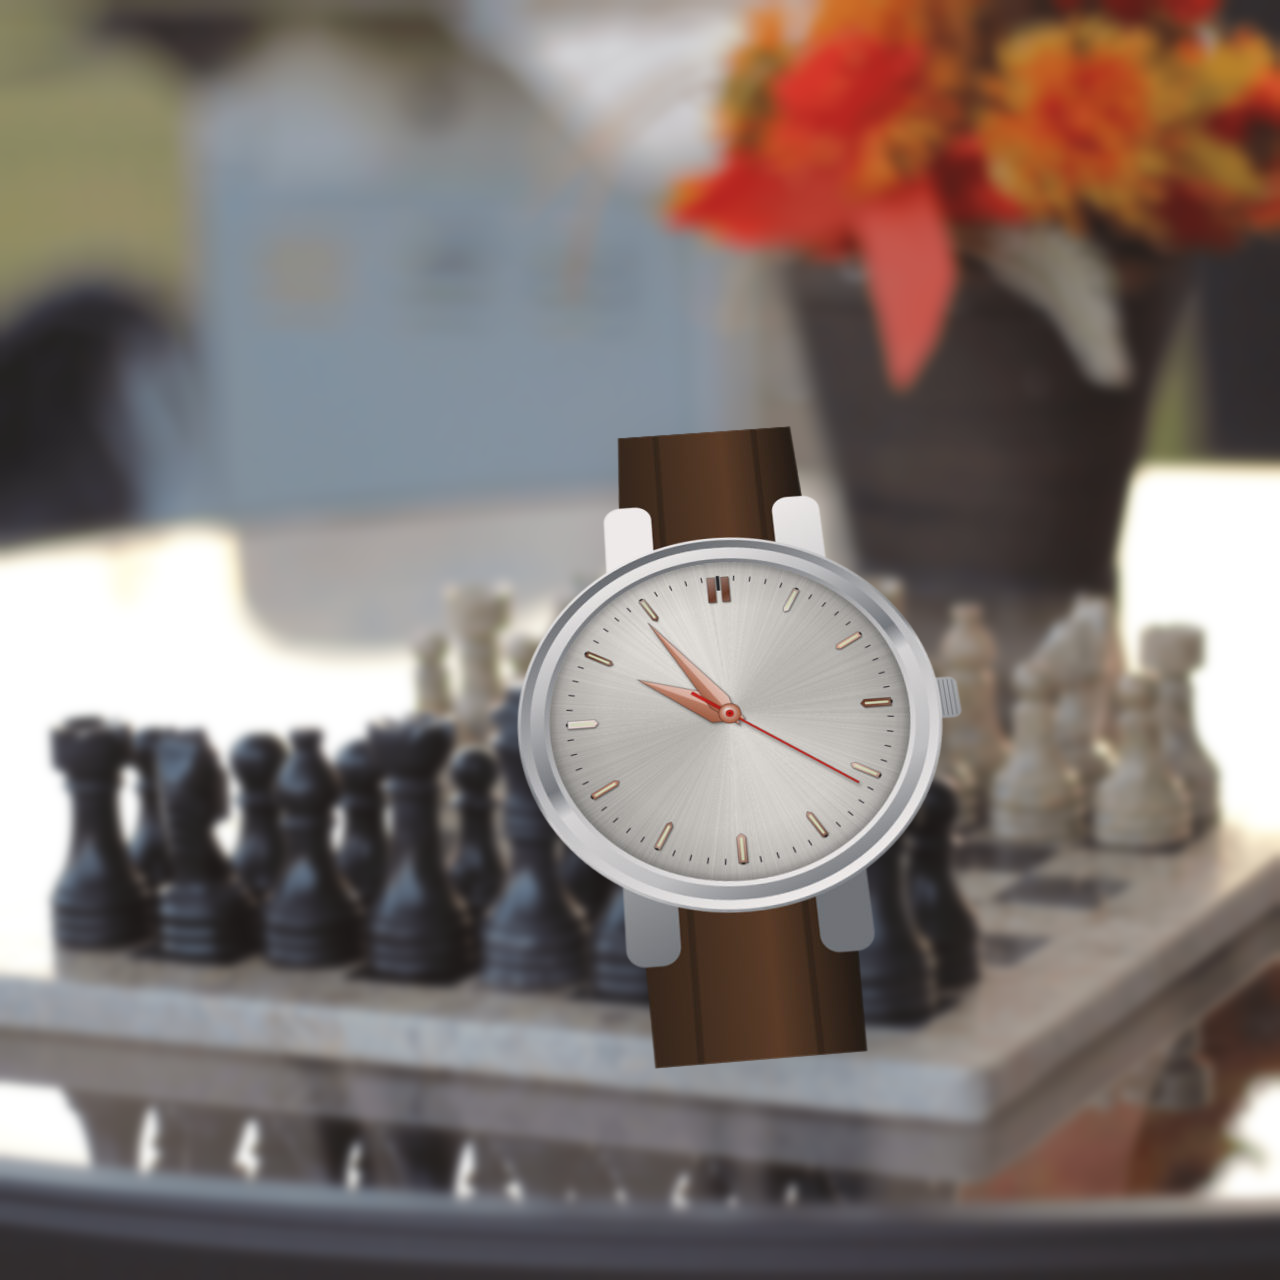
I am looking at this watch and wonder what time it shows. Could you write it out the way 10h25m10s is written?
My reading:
9h54m21s
